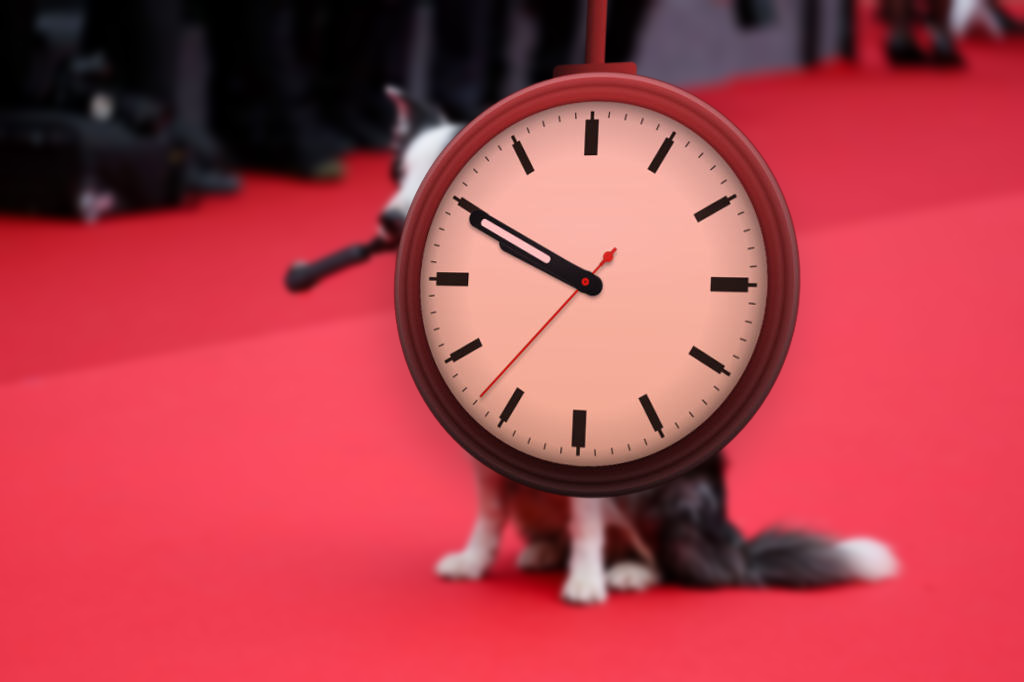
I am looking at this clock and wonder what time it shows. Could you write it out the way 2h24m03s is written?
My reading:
9h49m37s
